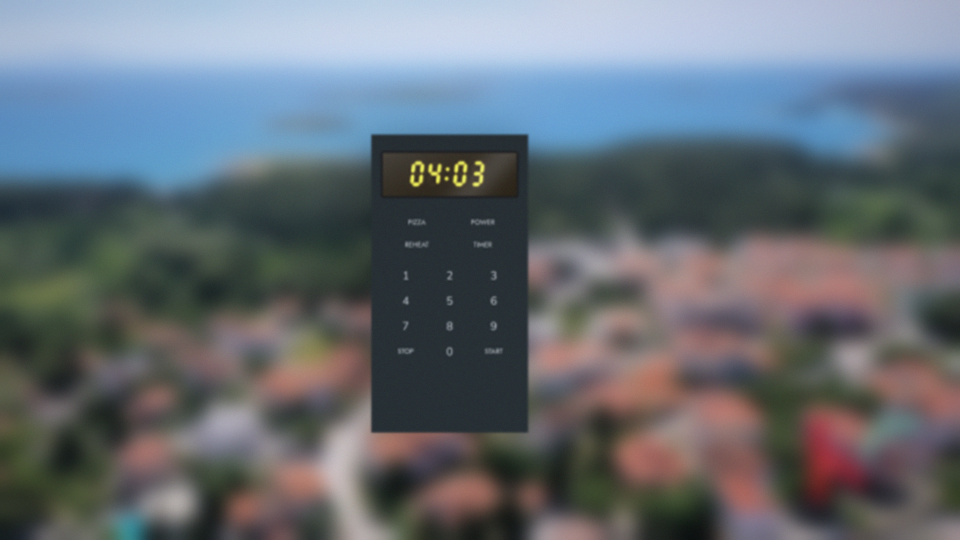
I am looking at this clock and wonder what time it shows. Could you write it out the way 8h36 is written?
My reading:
4h03
